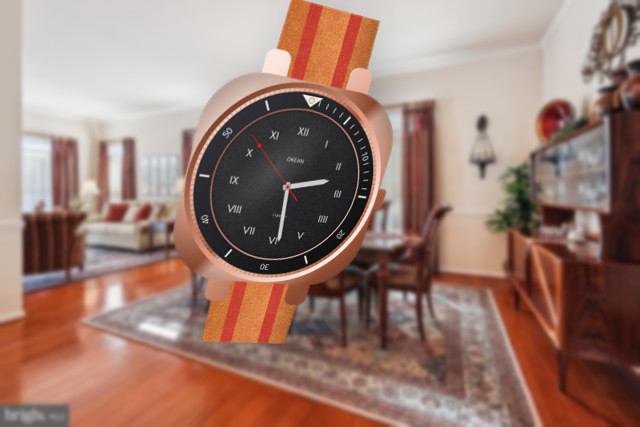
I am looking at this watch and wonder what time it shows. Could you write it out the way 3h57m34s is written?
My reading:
2h28m52s
